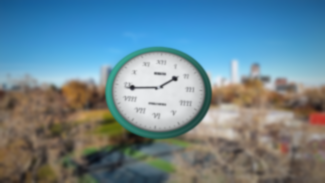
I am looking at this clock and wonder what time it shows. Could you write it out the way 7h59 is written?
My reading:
1h44
